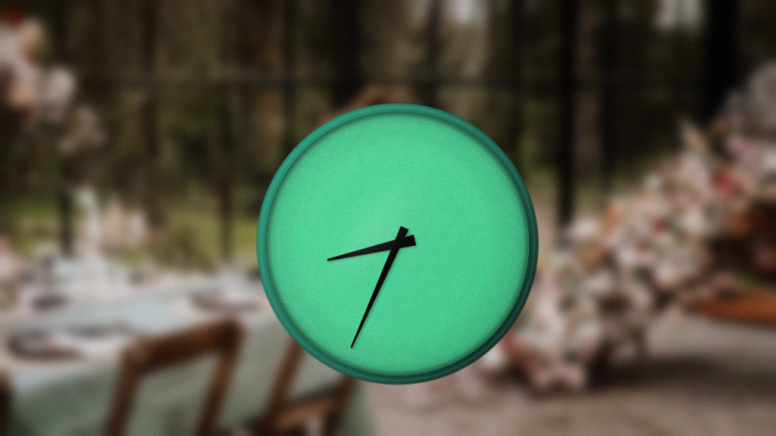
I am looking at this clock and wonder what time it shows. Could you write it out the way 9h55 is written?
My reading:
8h34
